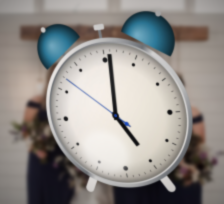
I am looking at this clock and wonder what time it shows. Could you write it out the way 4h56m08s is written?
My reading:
5h00m52s
